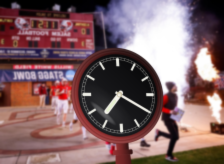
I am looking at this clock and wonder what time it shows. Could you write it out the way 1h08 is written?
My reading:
7h20
